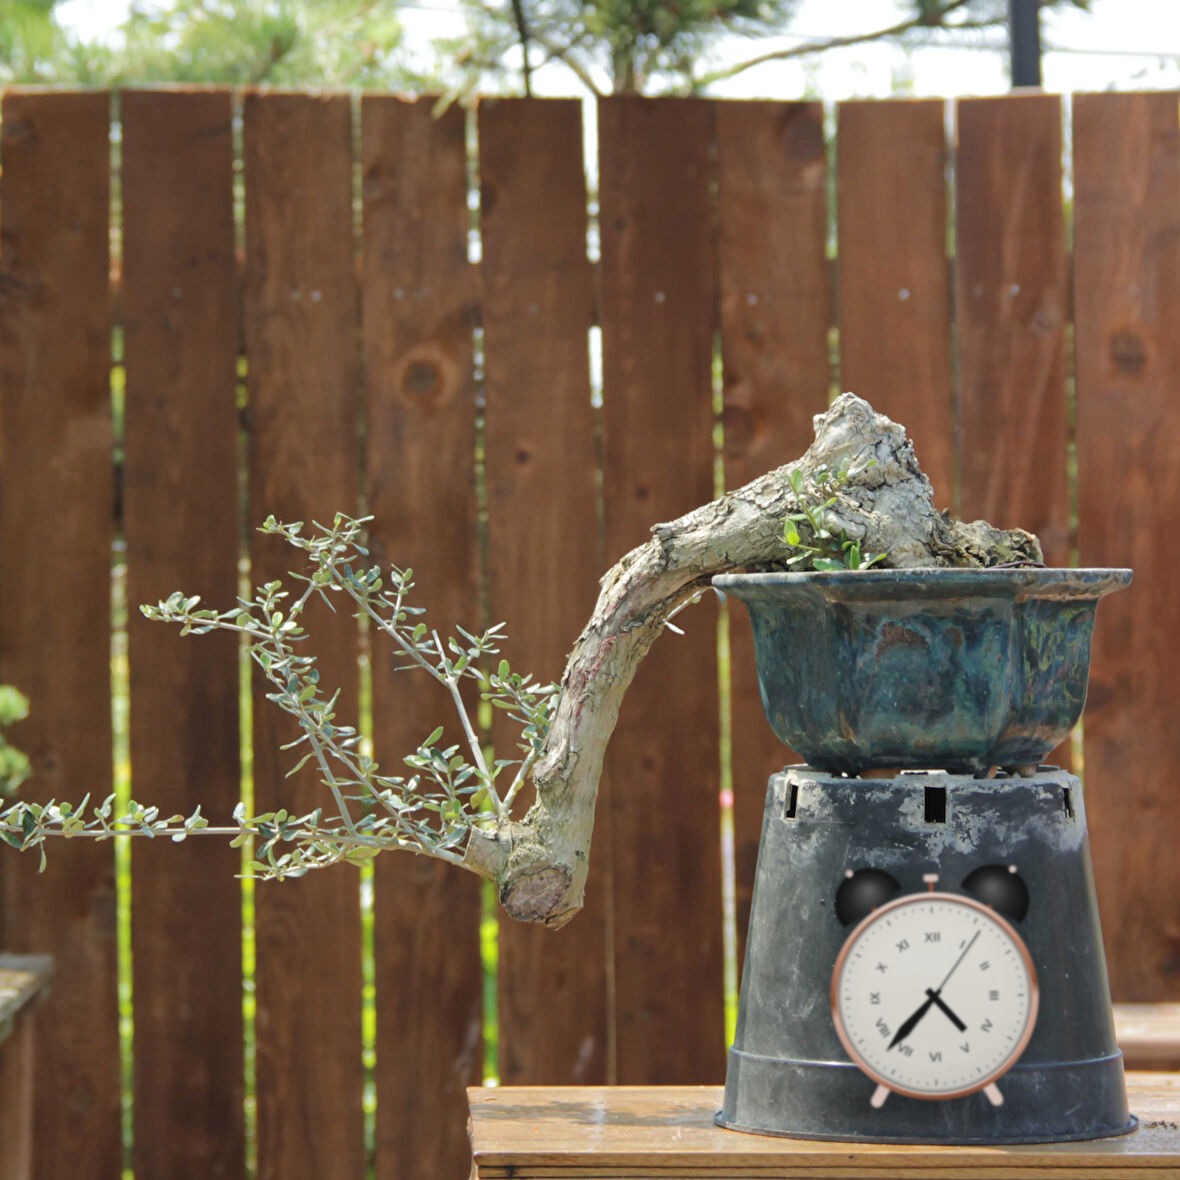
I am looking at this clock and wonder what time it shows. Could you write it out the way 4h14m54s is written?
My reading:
4h37m06s
